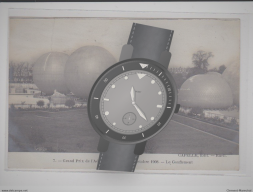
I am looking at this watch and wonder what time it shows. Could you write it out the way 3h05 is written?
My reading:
11h22
